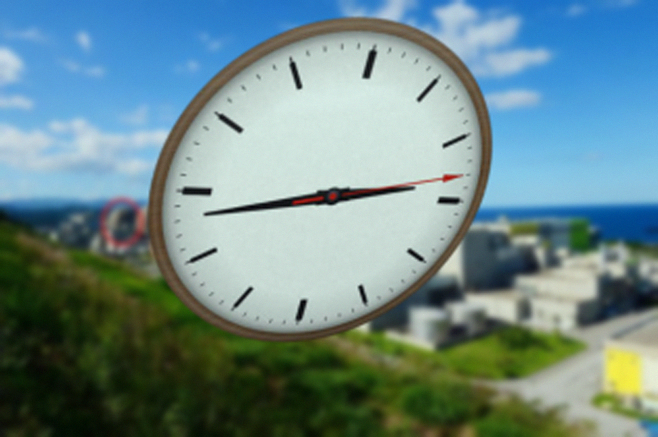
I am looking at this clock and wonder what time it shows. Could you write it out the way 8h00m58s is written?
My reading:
2h43m13s
